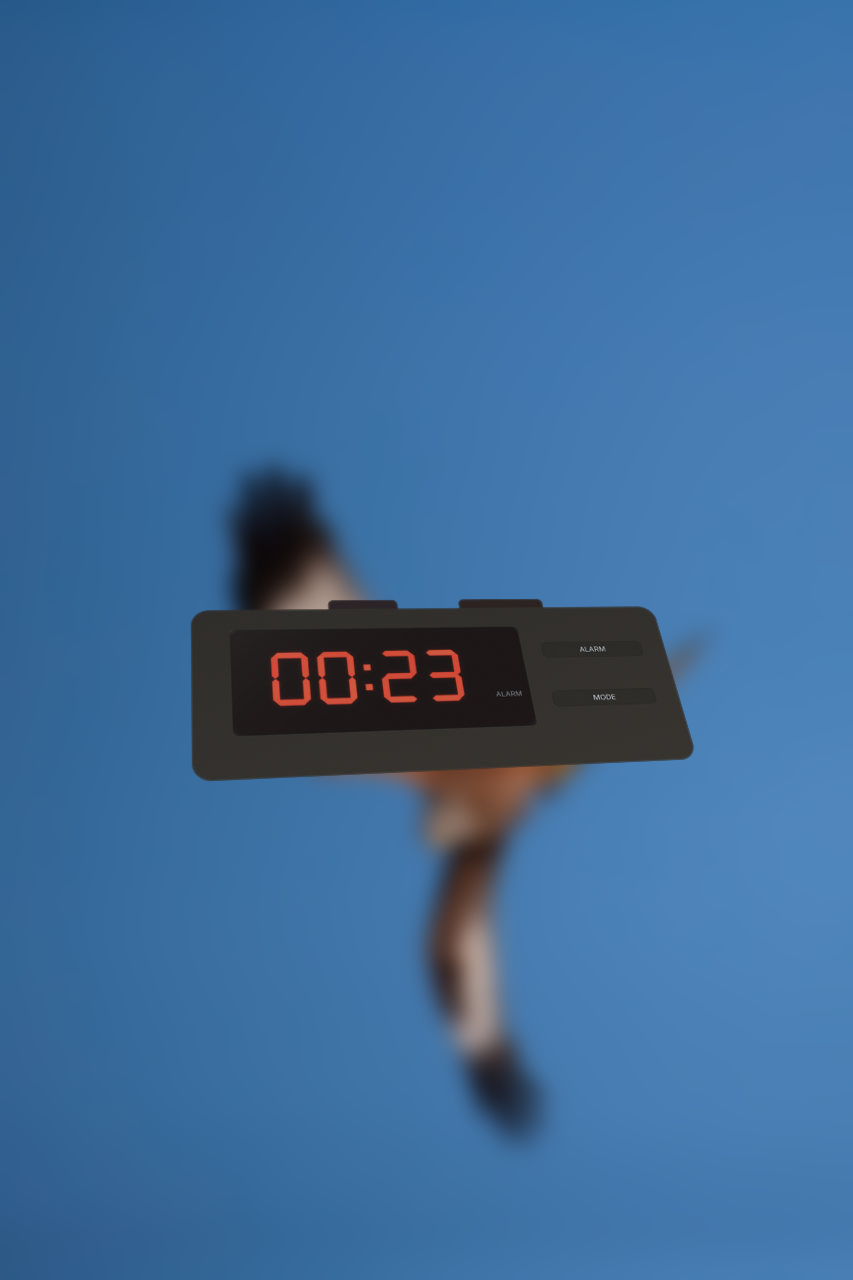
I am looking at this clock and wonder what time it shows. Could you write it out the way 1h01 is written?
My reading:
0h23
